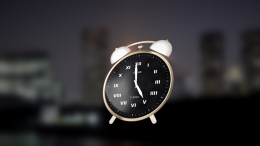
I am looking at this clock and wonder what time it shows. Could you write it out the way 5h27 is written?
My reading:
4h59
